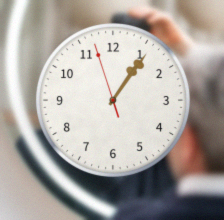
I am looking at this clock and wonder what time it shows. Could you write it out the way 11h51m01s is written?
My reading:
1h05m57s
